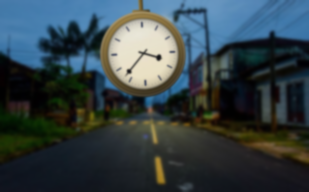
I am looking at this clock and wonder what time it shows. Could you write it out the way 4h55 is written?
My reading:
3h37
